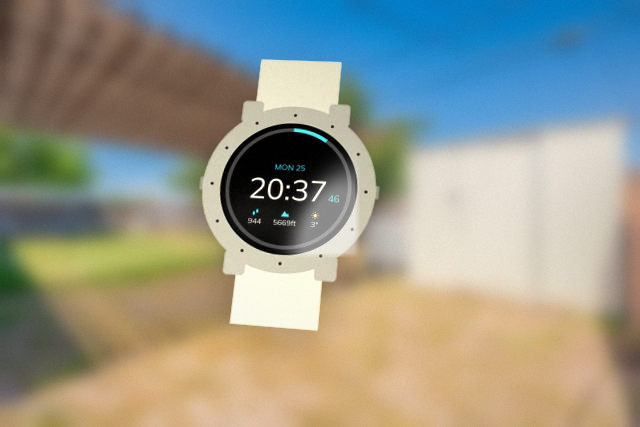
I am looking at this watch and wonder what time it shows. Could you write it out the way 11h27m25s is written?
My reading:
20h37m46s
